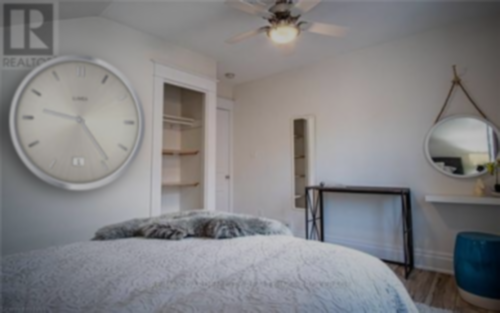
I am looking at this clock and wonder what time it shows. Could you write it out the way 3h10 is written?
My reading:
9h24
